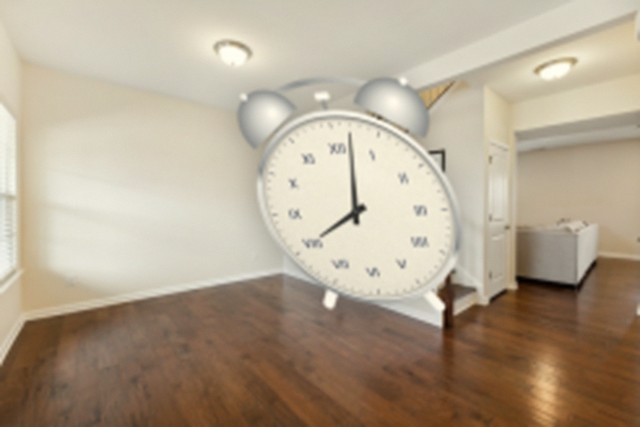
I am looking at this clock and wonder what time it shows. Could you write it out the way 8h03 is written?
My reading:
8h02
